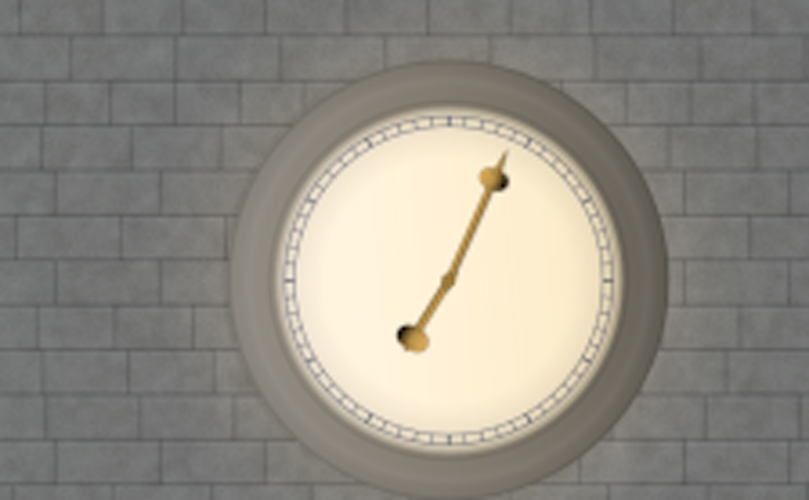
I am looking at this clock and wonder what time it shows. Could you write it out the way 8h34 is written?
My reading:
7h04
